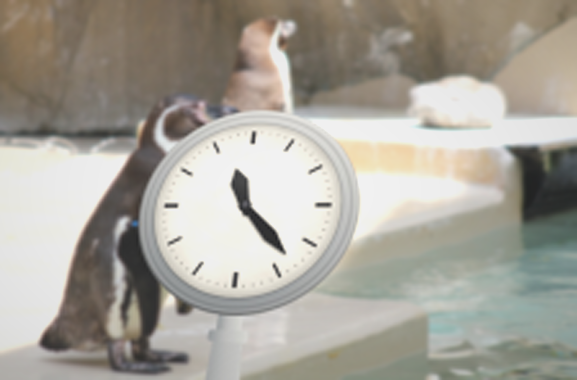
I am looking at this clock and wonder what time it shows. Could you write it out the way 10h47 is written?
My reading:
11h23
